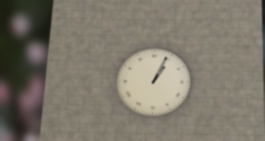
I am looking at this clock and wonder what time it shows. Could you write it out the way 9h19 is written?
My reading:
1h04
